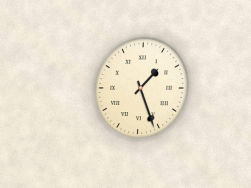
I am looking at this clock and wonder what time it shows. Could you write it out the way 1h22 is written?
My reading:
1h26
